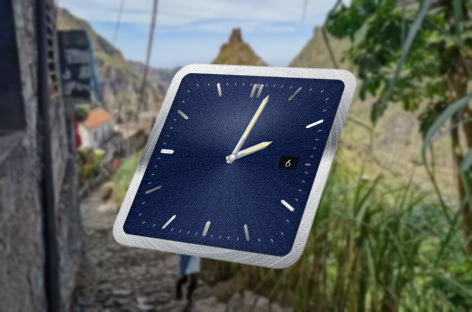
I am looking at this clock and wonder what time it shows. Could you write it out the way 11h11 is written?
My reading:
2h02
